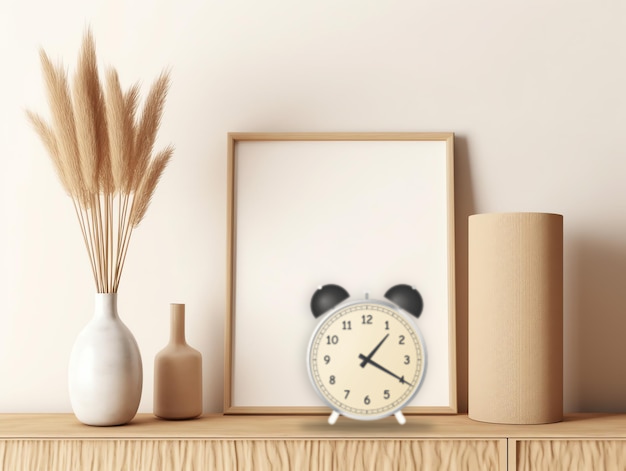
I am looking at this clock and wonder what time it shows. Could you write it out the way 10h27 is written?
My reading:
1h20
